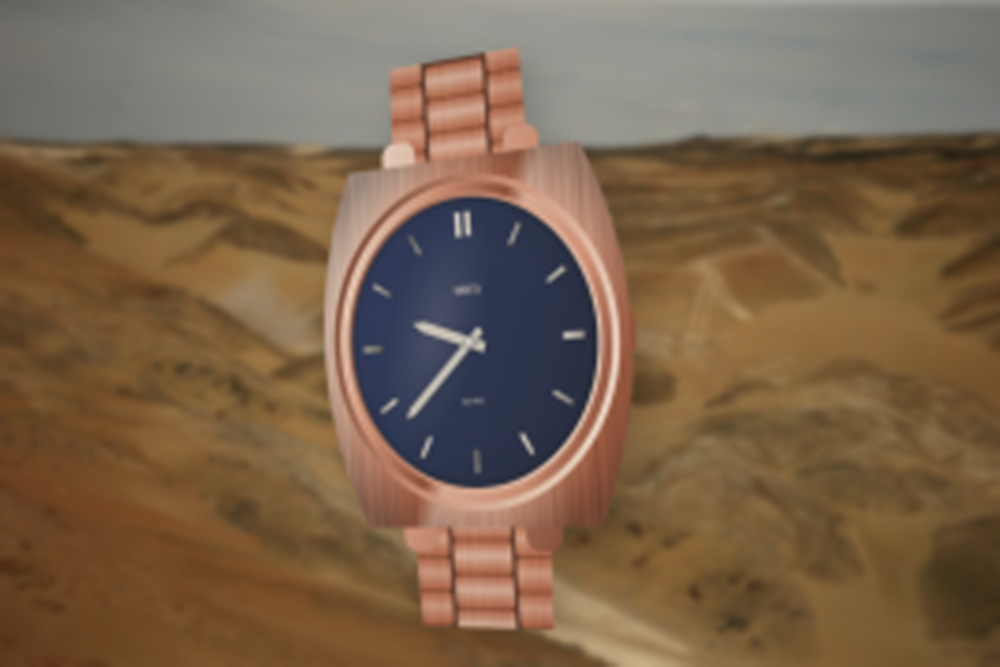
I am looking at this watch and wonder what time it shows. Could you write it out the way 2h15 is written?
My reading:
9h38
